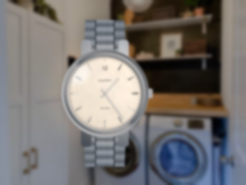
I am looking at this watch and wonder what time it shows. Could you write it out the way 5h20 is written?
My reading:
1h24
